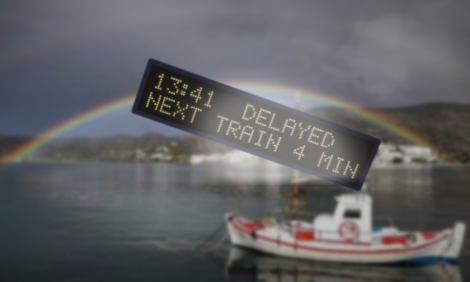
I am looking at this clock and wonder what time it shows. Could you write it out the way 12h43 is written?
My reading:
13h41
